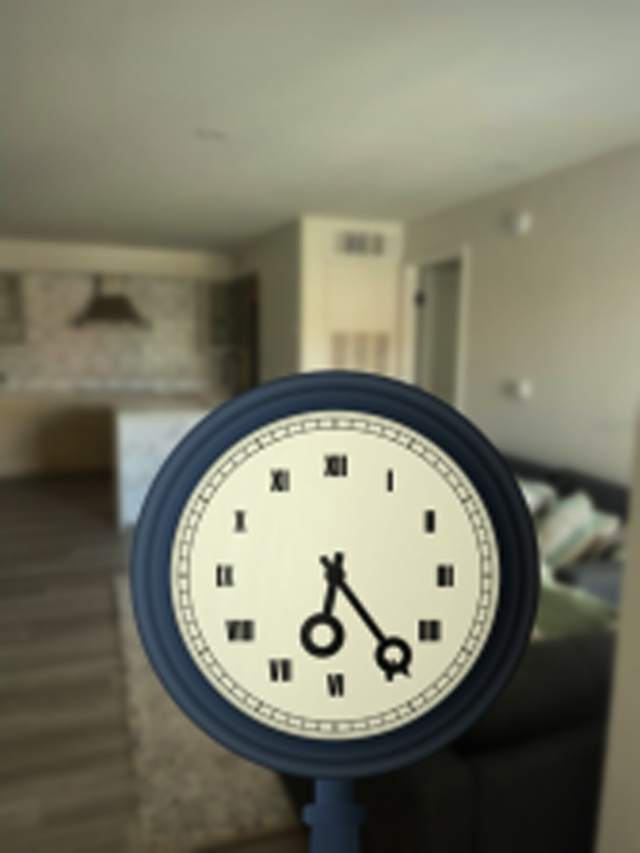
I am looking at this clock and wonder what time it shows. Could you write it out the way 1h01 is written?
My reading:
6h24
